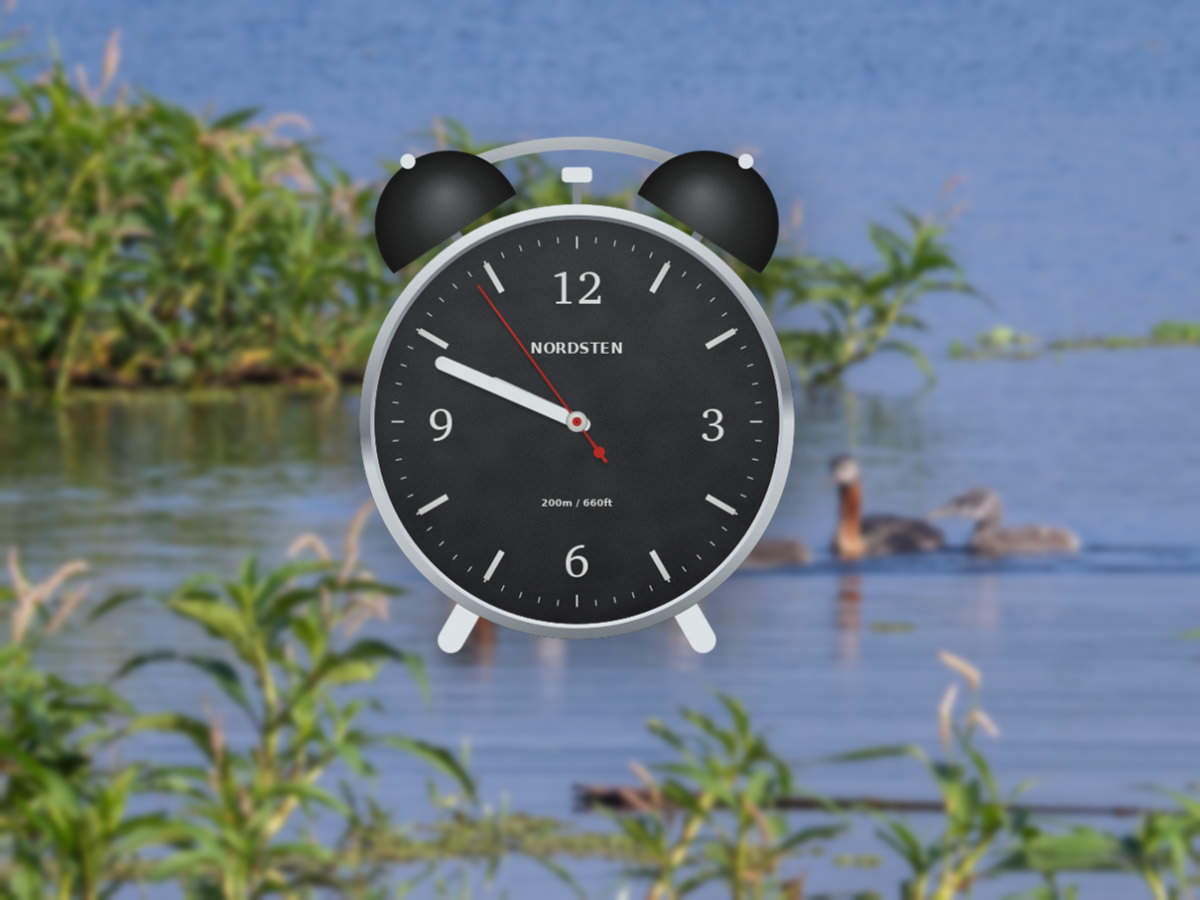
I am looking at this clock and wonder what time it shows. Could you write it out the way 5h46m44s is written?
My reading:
9h48m54s
